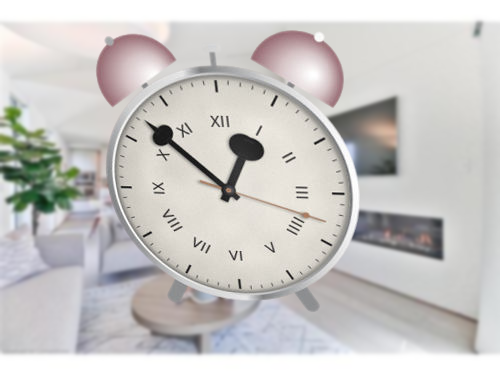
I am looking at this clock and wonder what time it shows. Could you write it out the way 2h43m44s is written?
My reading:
12h52m18s
